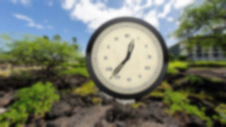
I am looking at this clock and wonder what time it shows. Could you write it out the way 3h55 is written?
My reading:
12h37
